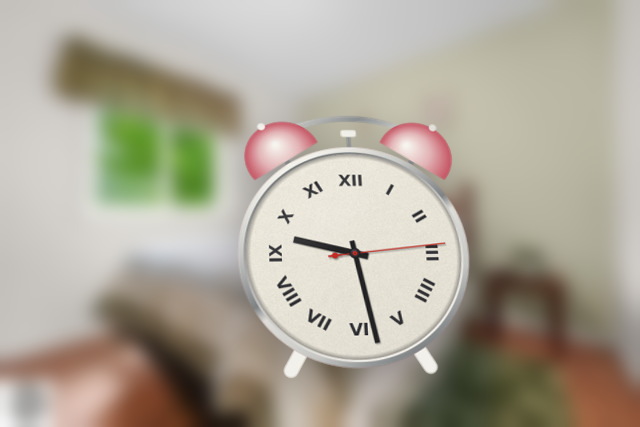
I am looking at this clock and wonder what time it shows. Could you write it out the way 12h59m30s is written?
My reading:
9h28m14s
